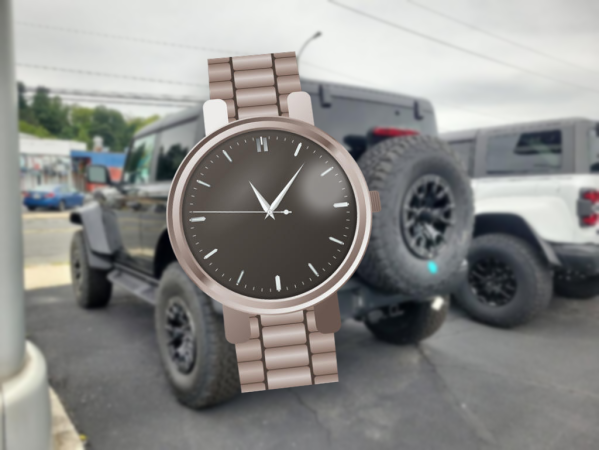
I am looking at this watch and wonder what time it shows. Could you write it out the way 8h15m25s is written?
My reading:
11h06m46s
